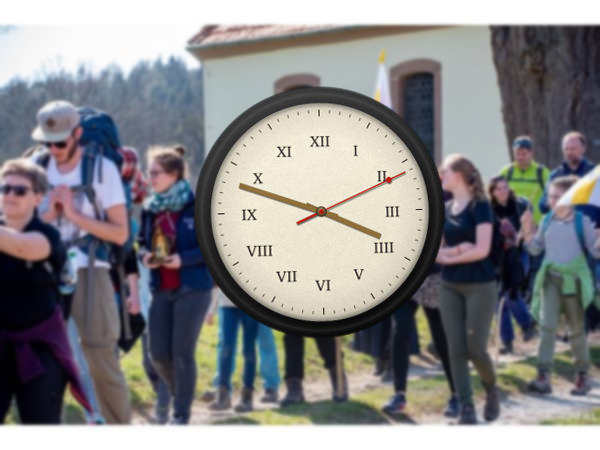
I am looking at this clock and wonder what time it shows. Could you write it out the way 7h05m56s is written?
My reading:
3h48m11s
